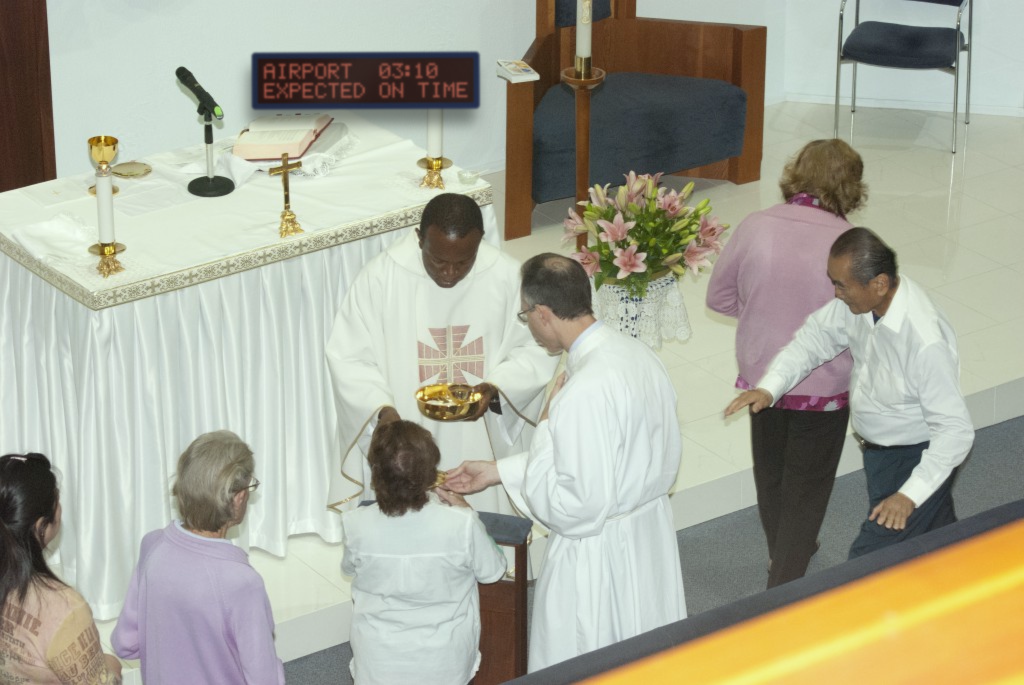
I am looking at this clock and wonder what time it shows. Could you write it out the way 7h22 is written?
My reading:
3h10
